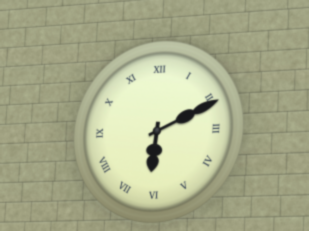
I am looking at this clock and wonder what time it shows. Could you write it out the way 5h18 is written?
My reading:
6h11
